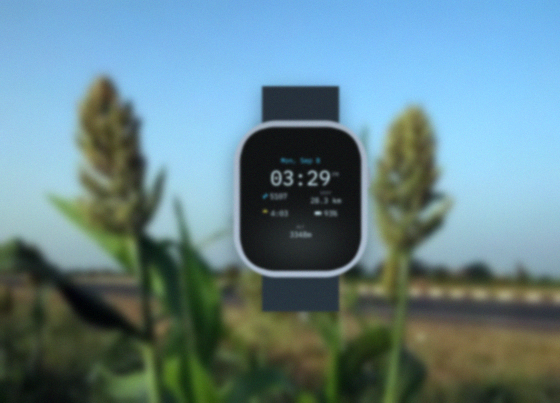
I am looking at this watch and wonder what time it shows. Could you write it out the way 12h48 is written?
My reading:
3h29
